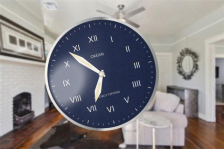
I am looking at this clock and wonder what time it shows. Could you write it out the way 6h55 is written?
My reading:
6h53
